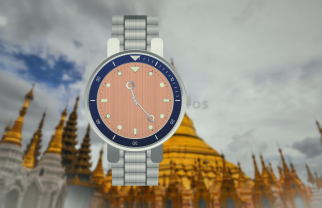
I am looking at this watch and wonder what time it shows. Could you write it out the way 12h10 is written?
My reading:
11h23
